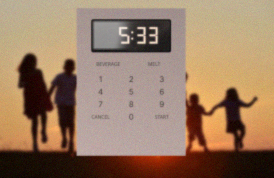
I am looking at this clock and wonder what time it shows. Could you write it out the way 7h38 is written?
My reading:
5h33
